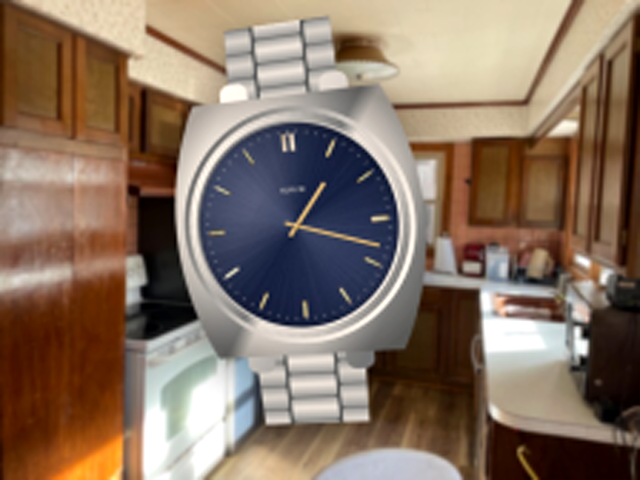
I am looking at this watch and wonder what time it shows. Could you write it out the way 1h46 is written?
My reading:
1h18
